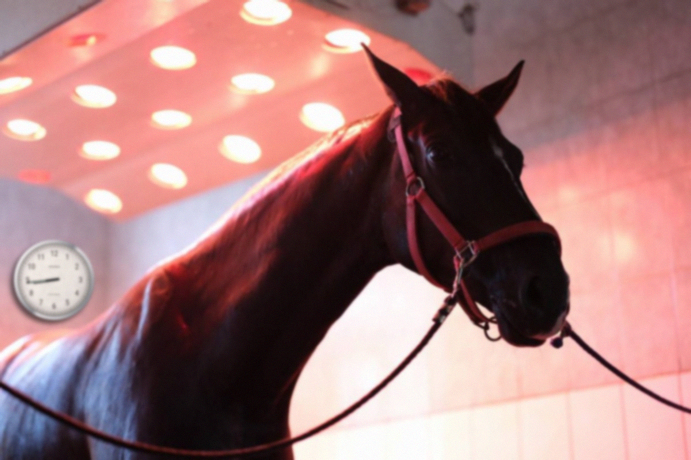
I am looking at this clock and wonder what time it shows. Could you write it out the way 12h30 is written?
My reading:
8h44
